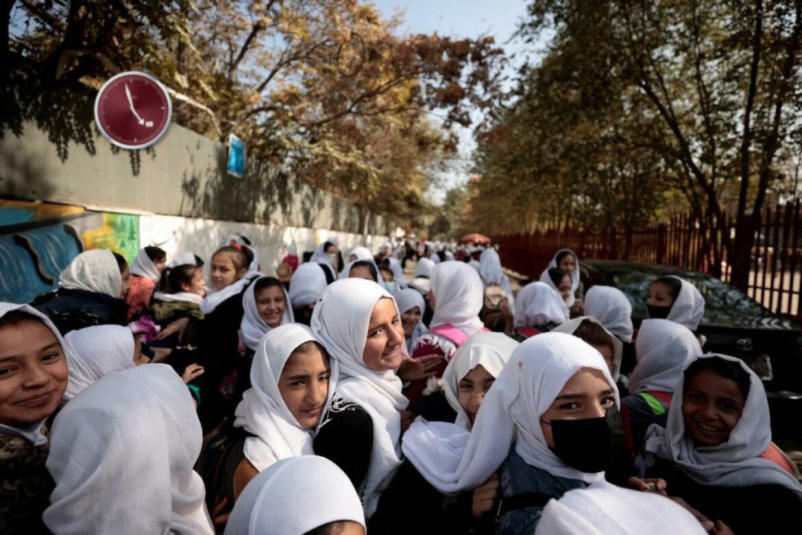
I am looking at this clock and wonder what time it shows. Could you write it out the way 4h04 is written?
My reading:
4h58
